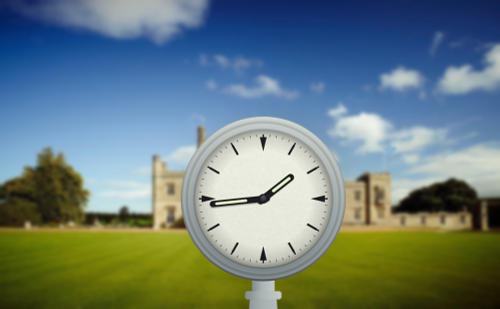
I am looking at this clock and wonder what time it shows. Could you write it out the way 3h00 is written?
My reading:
1h44
